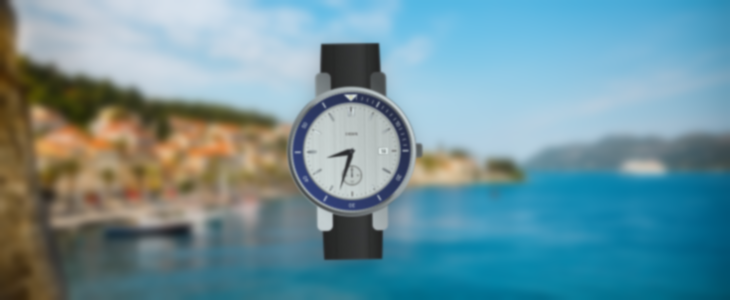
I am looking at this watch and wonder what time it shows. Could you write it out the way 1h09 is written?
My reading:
8h33
